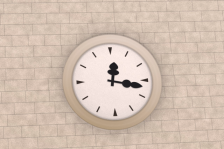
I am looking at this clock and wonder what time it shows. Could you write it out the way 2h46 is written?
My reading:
12h17
